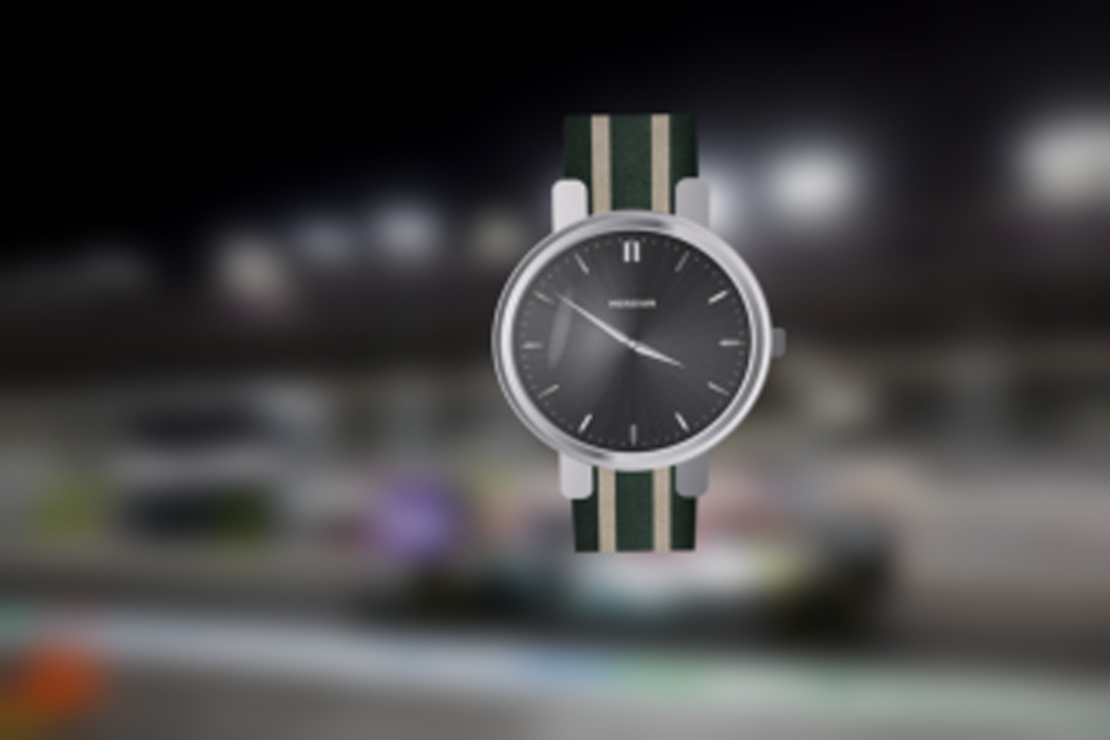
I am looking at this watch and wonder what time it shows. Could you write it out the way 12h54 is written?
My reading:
3h51
